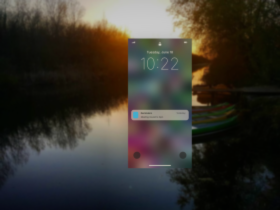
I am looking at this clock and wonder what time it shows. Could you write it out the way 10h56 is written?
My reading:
10h22
